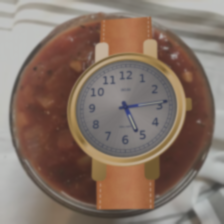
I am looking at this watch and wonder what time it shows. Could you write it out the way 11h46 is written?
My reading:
5h14
